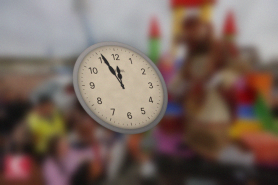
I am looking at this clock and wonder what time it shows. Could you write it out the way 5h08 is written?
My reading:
11h56
